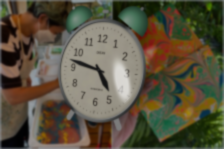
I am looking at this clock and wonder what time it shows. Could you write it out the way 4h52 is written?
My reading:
4h47
